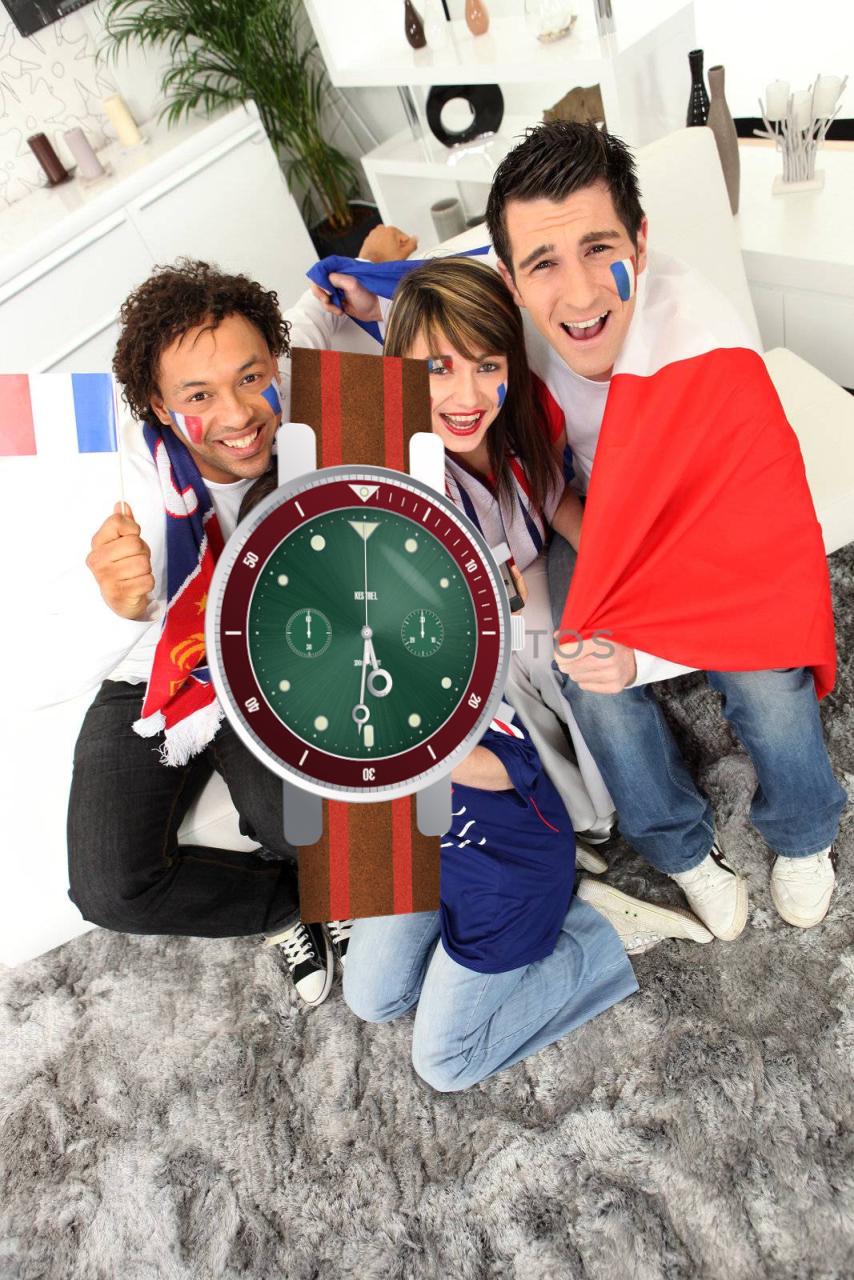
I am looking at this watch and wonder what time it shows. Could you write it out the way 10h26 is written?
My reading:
5h31
